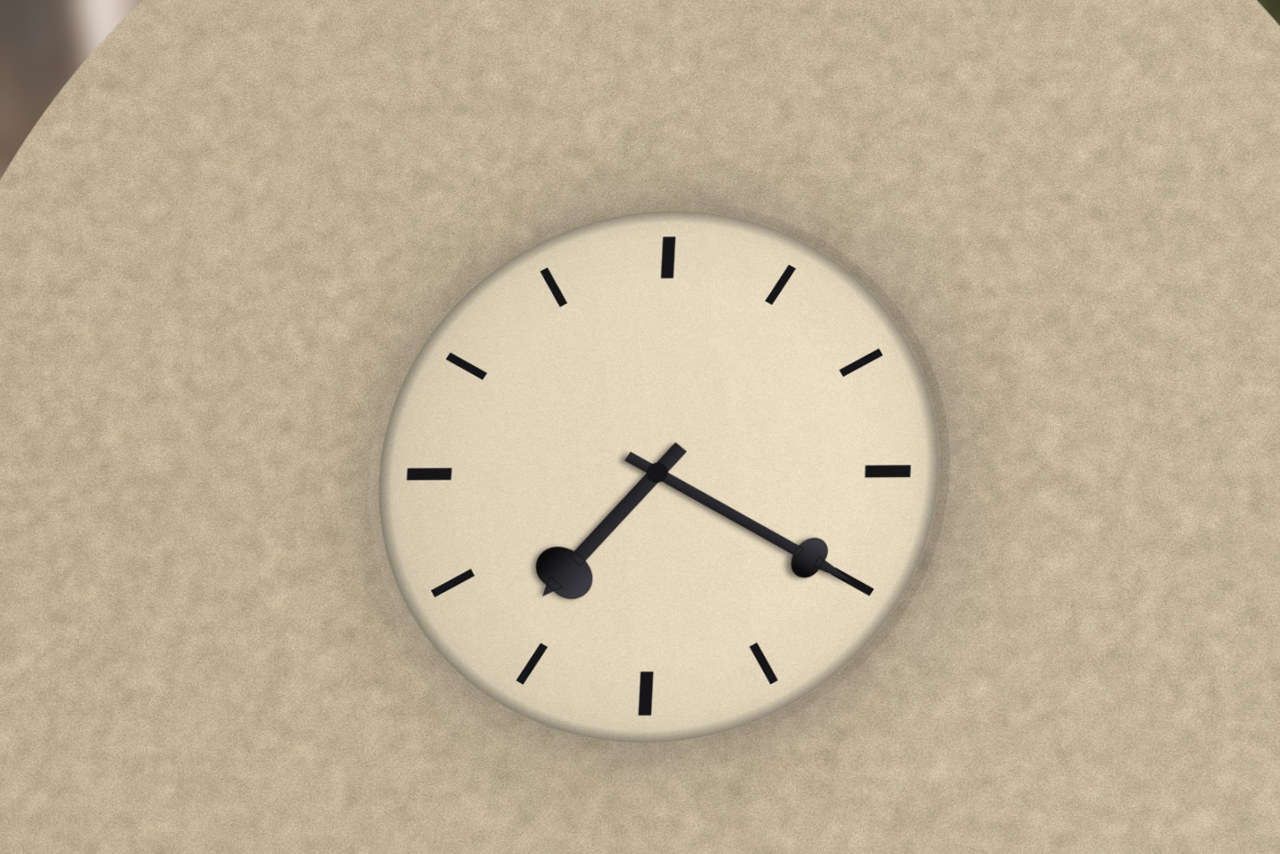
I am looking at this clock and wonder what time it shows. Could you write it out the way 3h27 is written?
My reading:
7h20
